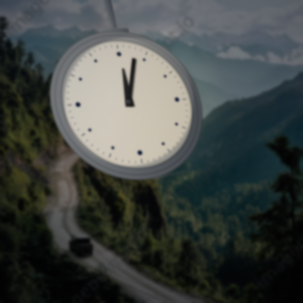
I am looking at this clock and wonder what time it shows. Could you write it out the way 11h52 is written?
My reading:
12h03
